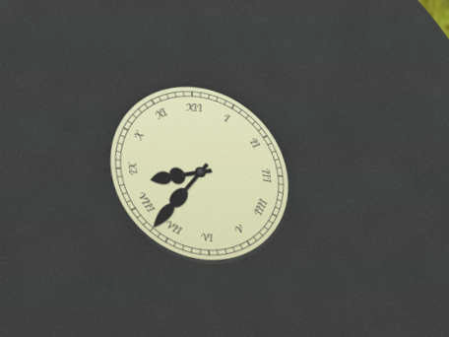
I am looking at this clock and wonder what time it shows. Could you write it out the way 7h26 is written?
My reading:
8h37
